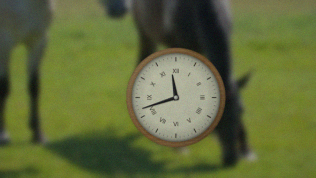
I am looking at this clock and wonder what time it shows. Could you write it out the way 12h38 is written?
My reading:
11h42
